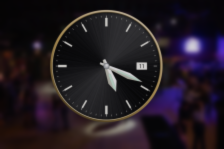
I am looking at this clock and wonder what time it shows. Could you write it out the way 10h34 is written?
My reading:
5h19
